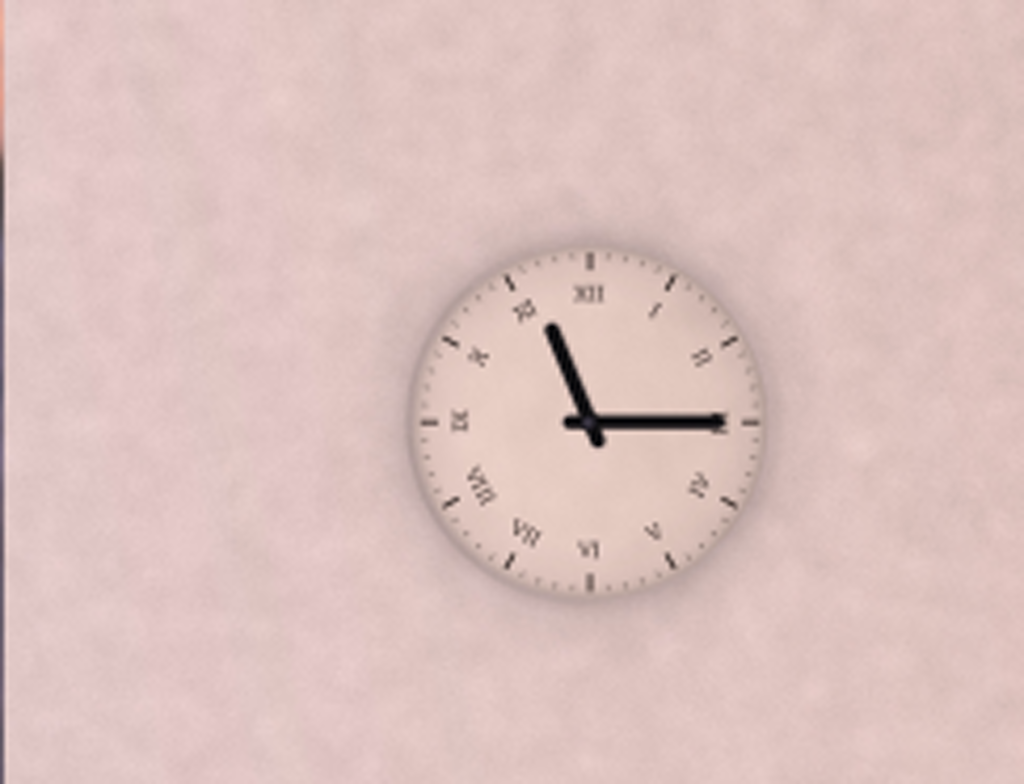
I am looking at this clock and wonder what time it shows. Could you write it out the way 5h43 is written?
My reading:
11h15
